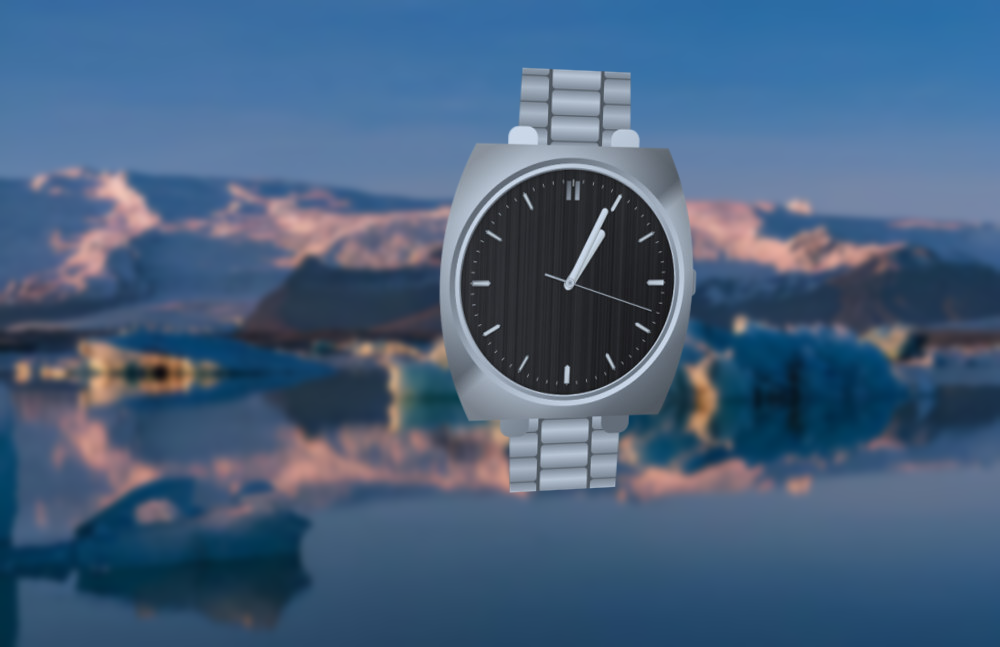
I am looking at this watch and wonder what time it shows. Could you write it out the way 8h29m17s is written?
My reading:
1h04m18s
